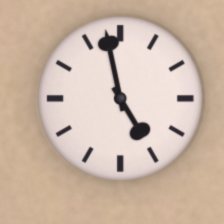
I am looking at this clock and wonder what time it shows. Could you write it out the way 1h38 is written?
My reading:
4h58
